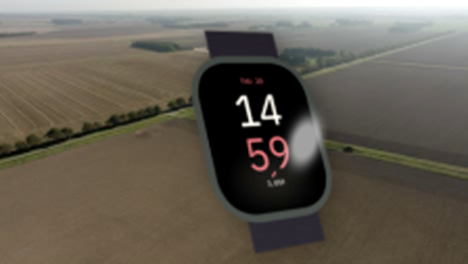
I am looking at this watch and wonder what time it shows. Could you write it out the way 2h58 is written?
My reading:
14h59
